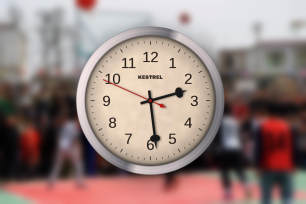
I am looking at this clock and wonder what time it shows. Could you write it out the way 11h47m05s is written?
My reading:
2h28m49s
